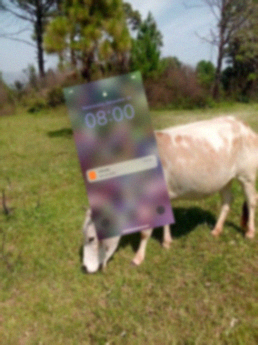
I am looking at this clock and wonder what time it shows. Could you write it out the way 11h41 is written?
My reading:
8h00
